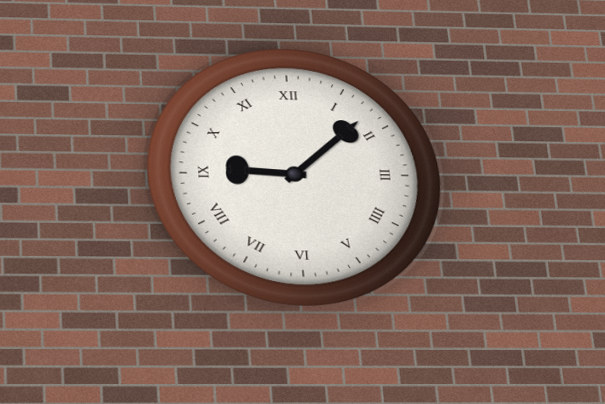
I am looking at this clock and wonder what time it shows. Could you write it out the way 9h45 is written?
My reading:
9h08
